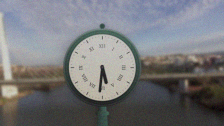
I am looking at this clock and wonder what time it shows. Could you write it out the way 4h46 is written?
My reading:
5h31
